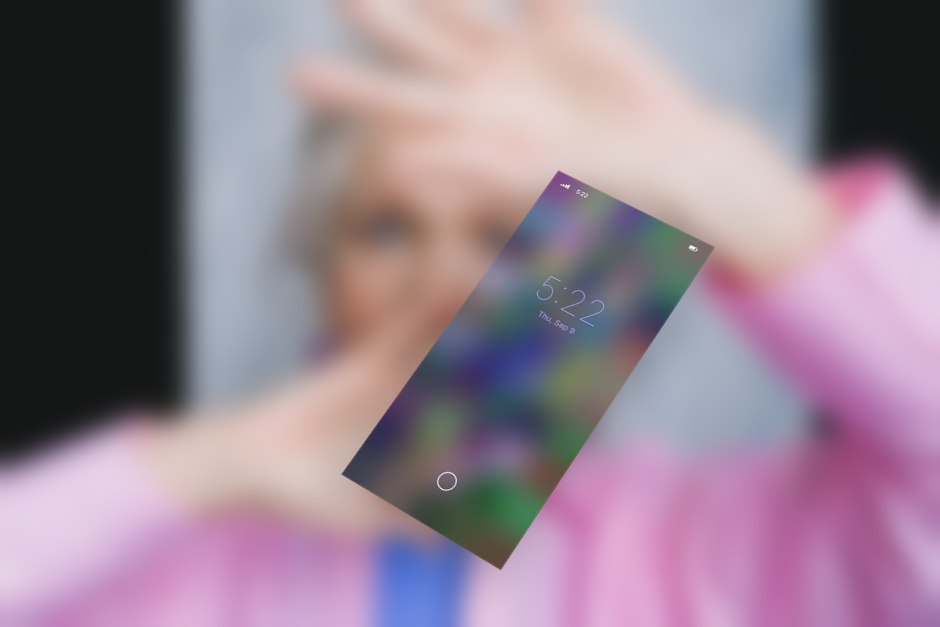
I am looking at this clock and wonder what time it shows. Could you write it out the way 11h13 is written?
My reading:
5h22
